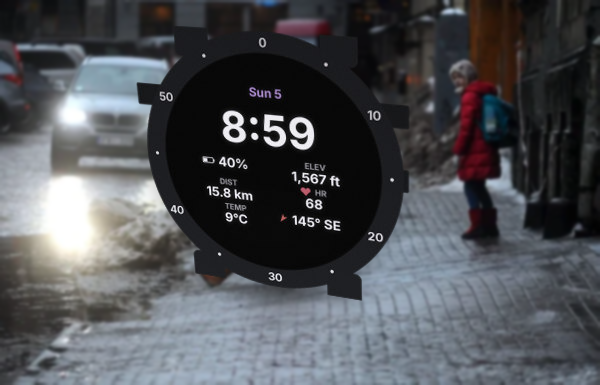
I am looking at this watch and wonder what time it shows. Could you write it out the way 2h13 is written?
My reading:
8h59
